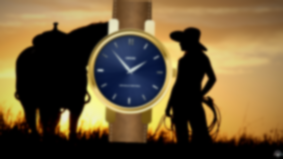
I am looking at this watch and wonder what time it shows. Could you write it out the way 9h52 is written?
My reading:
1h53
